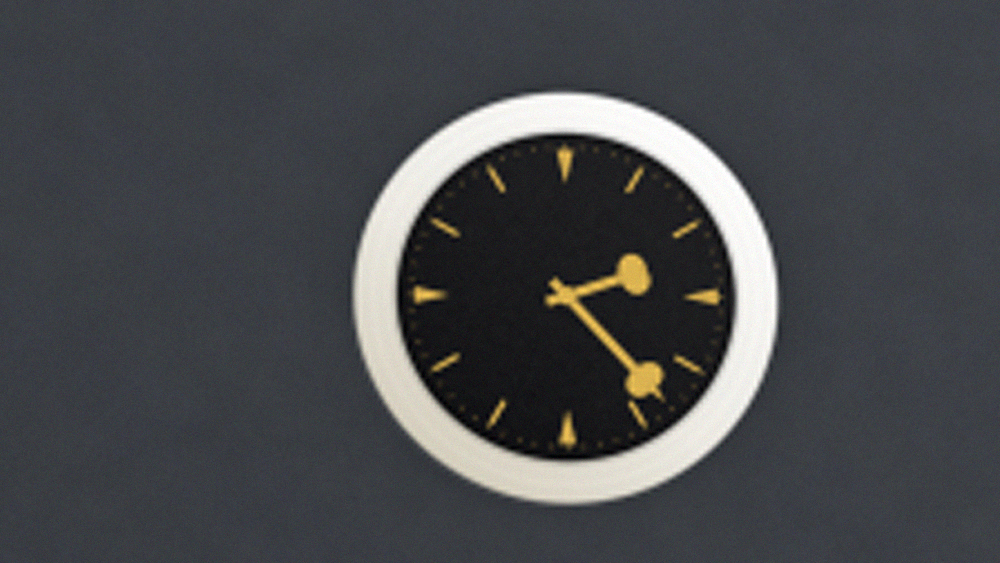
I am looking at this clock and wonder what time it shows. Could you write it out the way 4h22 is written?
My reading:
2h23
